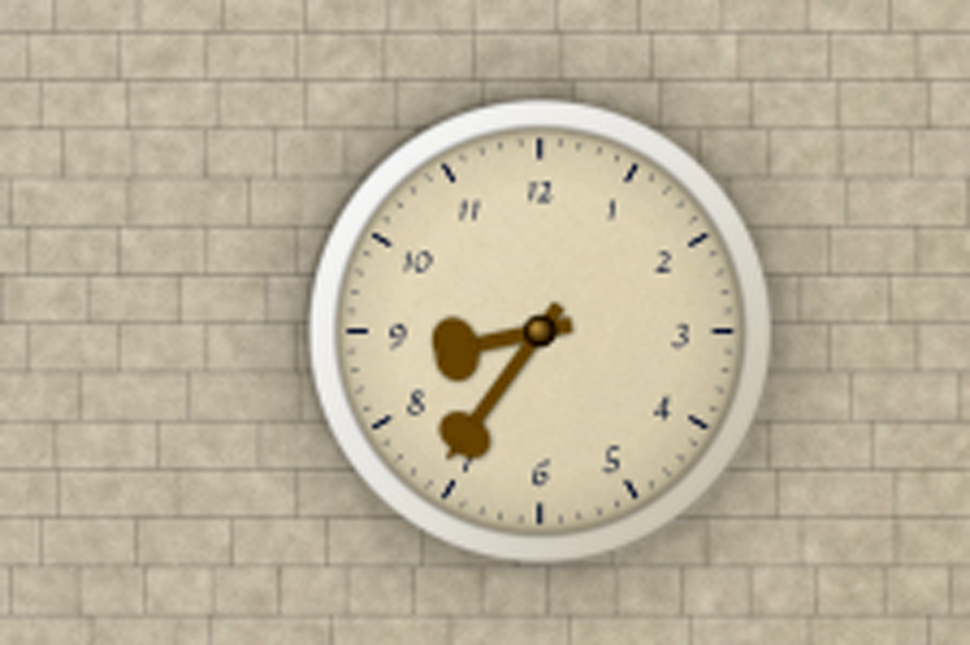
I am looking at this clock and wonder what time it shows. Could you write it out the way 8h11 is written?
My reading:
8h36
